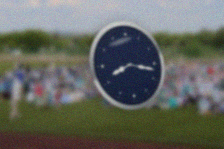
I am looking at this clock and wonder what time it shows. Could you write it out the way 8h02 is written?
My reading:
8h17
